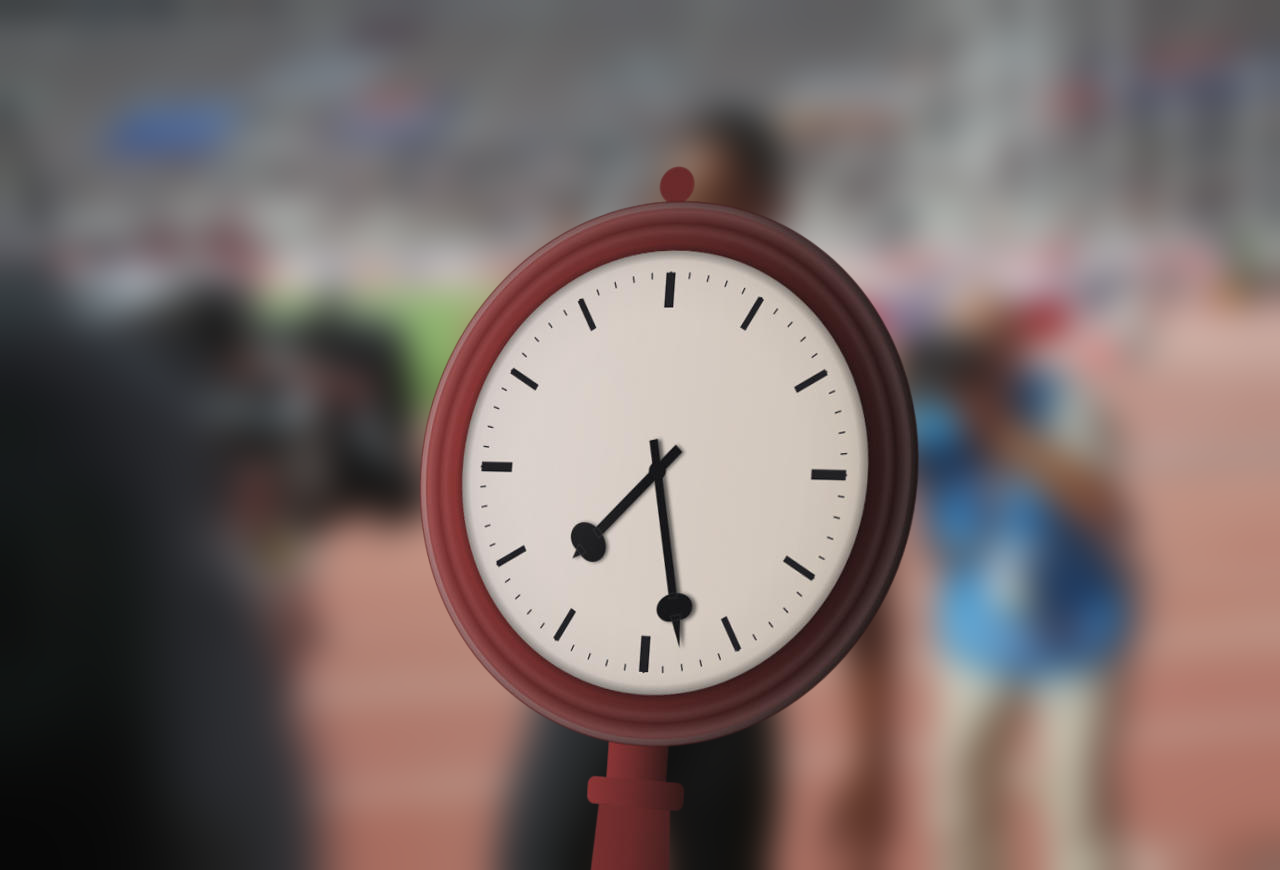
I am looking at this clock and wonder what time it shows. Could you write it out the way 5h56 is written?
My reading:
7h28
